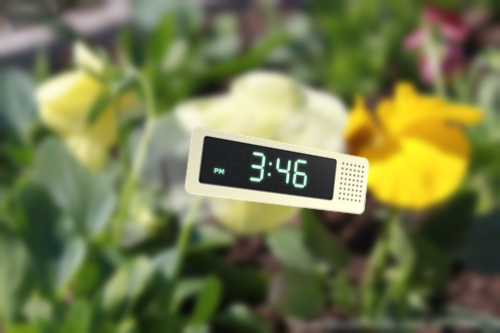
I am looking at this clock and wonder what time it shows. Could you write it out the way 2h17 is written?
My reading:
3h46
